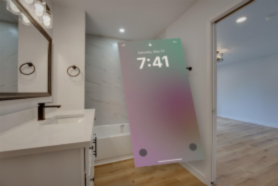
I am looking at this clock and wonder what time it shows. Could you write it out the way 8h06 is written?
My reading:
7h41
